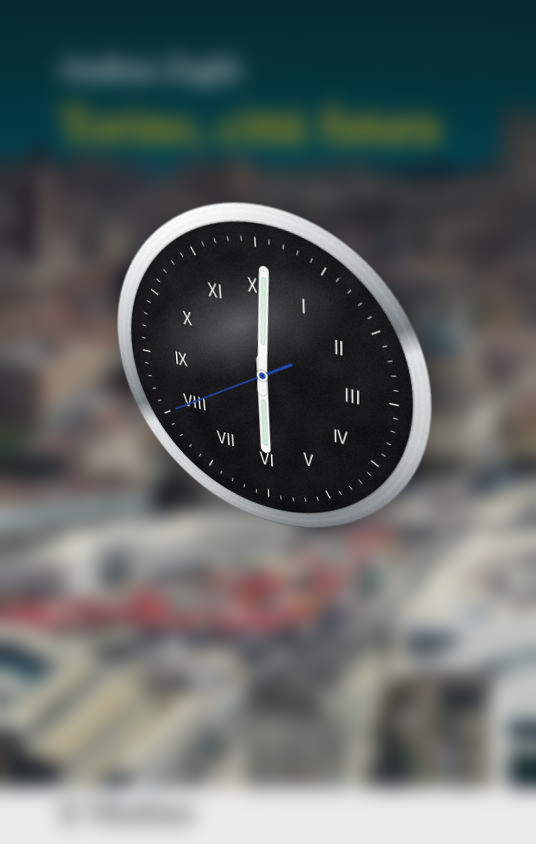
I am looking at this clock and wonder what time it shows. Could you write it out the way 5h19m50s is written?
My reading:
6h00m40s
